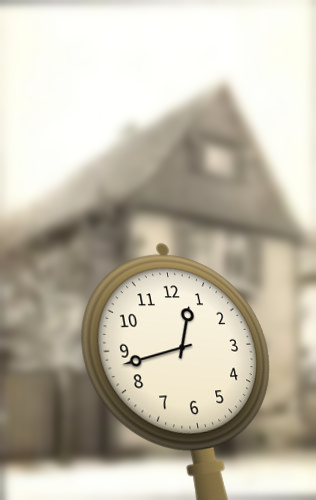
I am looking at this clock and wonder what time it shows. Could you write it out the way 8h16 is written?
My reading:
12h43
